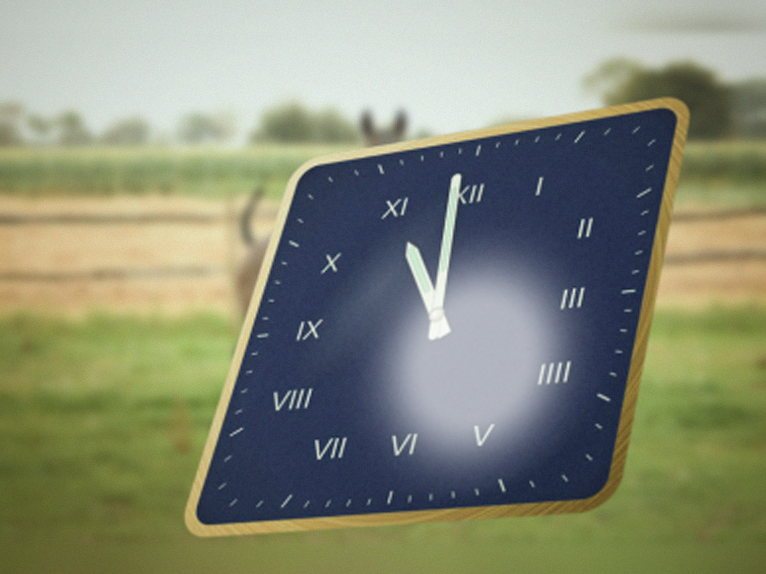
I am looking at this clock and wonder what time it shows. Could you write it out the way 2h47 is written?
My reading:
10h59
